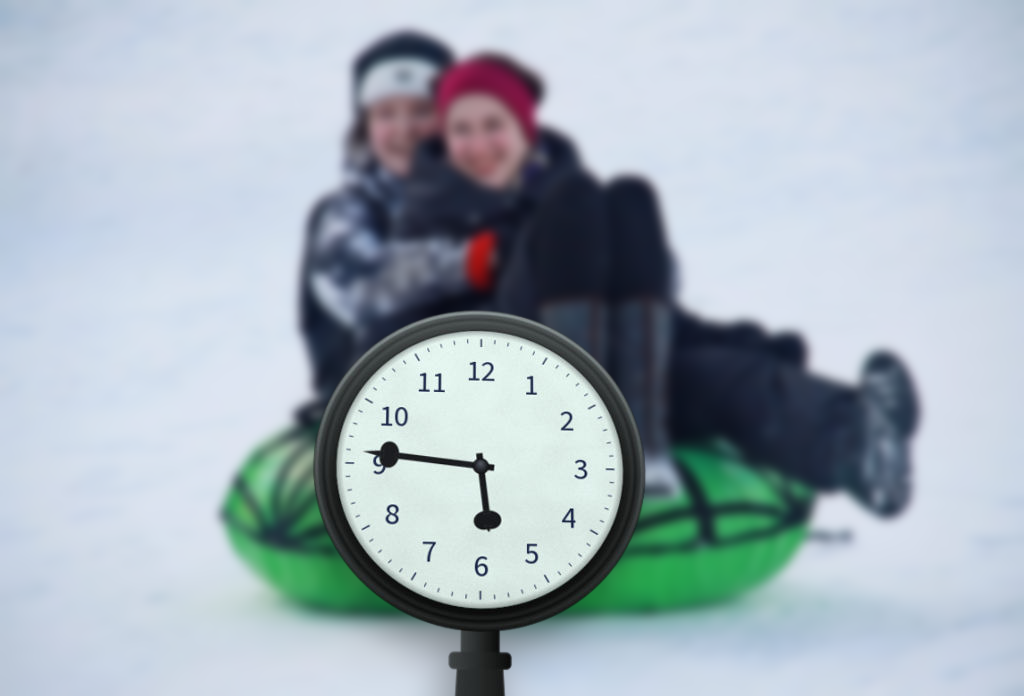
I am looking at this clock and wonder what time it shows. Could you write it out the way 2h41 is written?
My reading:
5h46
